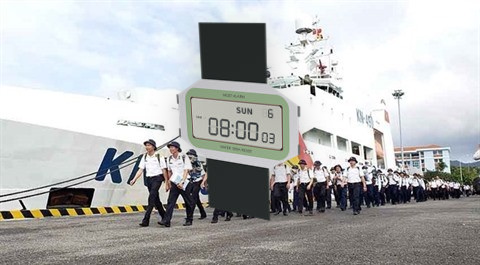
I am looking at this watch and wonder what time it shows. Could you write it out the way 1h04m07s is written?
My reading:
8h00m03s
